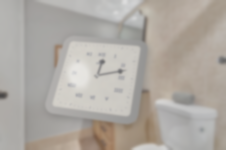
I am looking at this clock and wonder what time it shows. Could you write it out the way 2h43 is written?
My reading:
12h12
